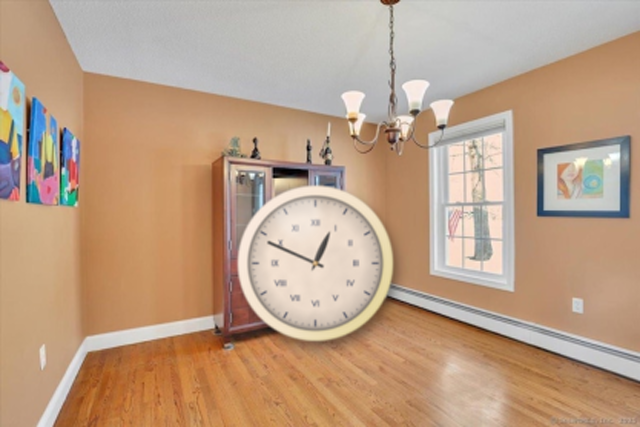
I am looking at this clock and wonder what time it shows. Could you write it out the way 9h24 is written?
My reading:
12h49
